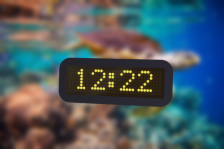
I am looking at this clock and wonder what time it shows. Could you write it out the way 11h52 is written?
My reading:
12h22
